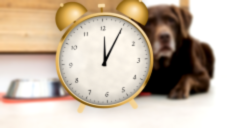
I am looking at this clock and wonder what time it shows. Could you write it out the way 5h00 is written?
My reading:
12h05
